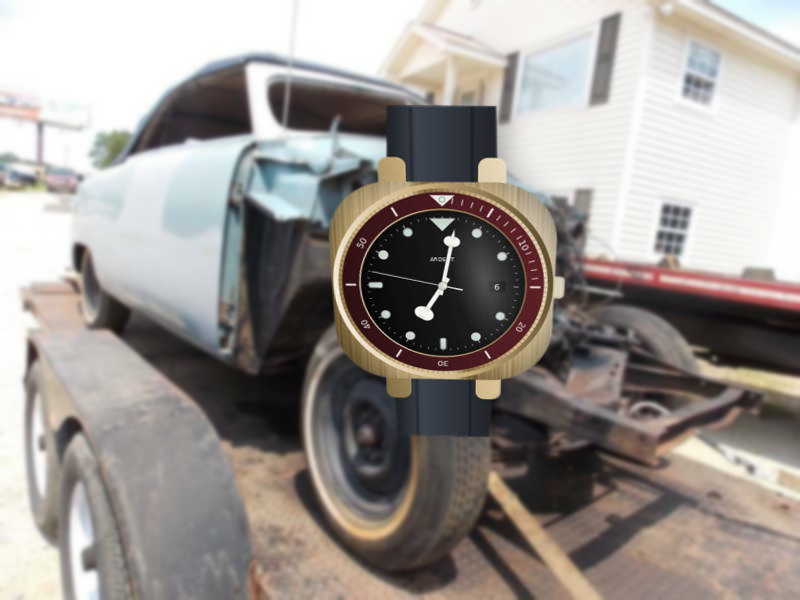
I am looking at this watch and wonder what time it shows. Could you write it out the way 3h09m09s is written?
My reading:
7h01m47s
